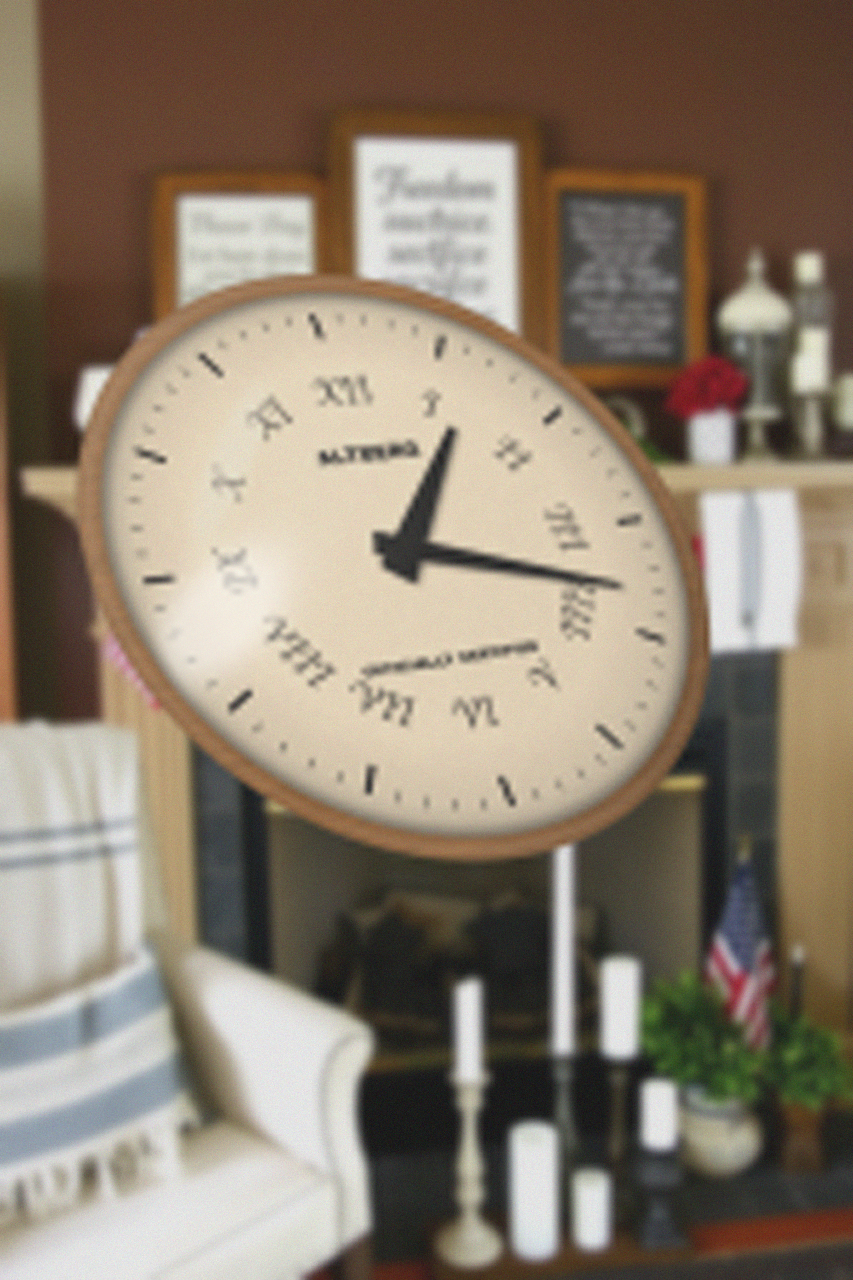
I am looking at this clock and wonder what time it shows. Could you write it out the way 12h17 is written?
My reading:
1h18
